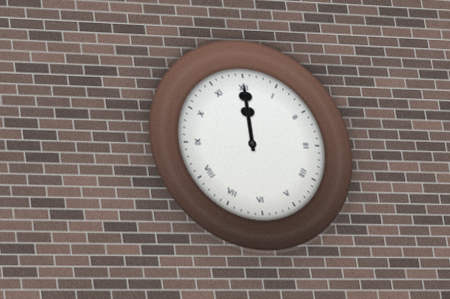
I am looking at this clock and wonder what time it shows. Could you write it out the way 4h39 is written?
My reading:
12h00
